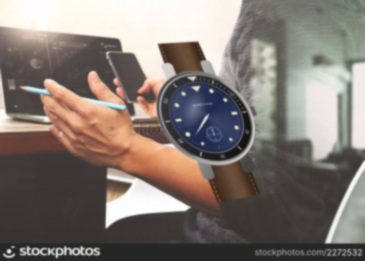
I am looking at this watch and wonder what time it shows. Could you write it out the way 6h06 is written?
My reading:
7h38
